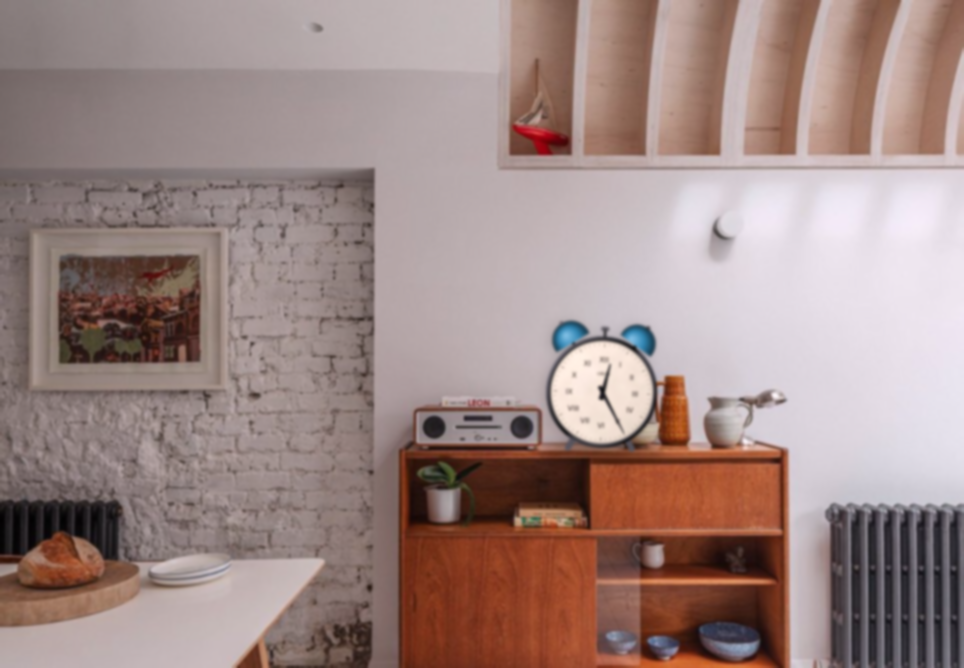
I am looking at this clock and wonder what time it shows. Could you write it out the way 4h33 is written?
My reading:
12h25
